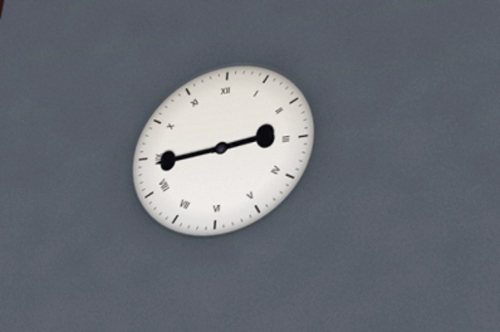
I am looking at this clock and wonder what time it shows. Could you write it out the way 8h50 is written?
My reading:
2h44
